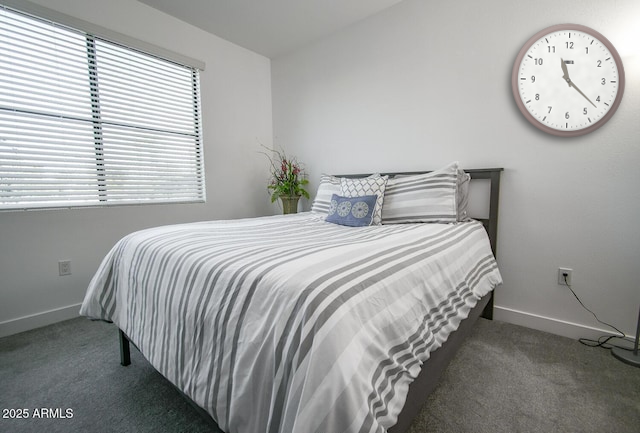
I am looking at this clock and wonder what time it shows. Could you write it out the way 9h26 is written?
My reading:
11h22
